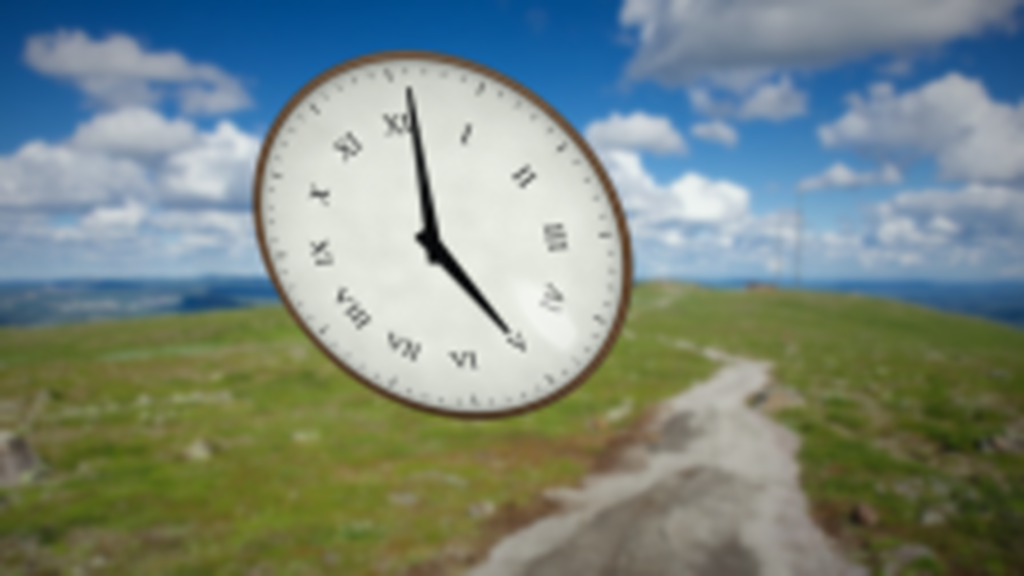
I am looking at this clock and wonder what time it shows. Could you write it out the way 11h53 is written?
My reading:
5h01
